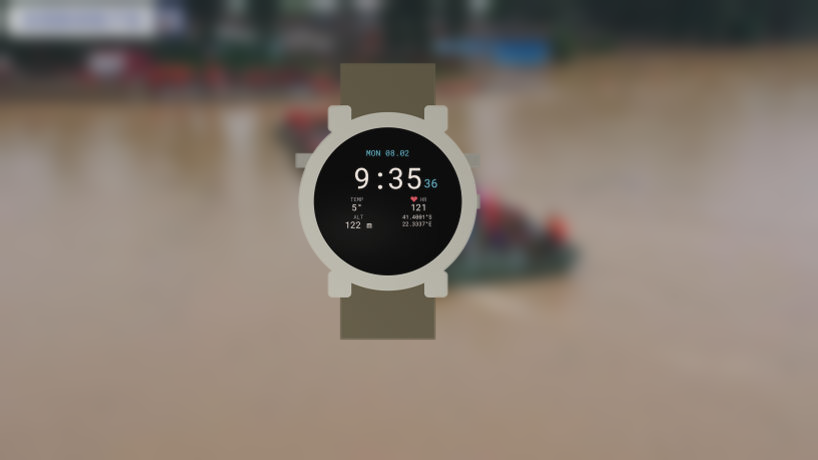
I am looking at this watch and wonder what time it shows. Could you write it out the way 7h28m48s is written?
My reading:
9h35m36s
